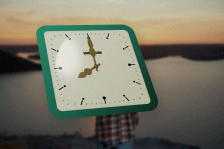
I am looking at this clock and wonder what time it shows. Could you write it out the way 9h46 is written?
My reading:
8h00
